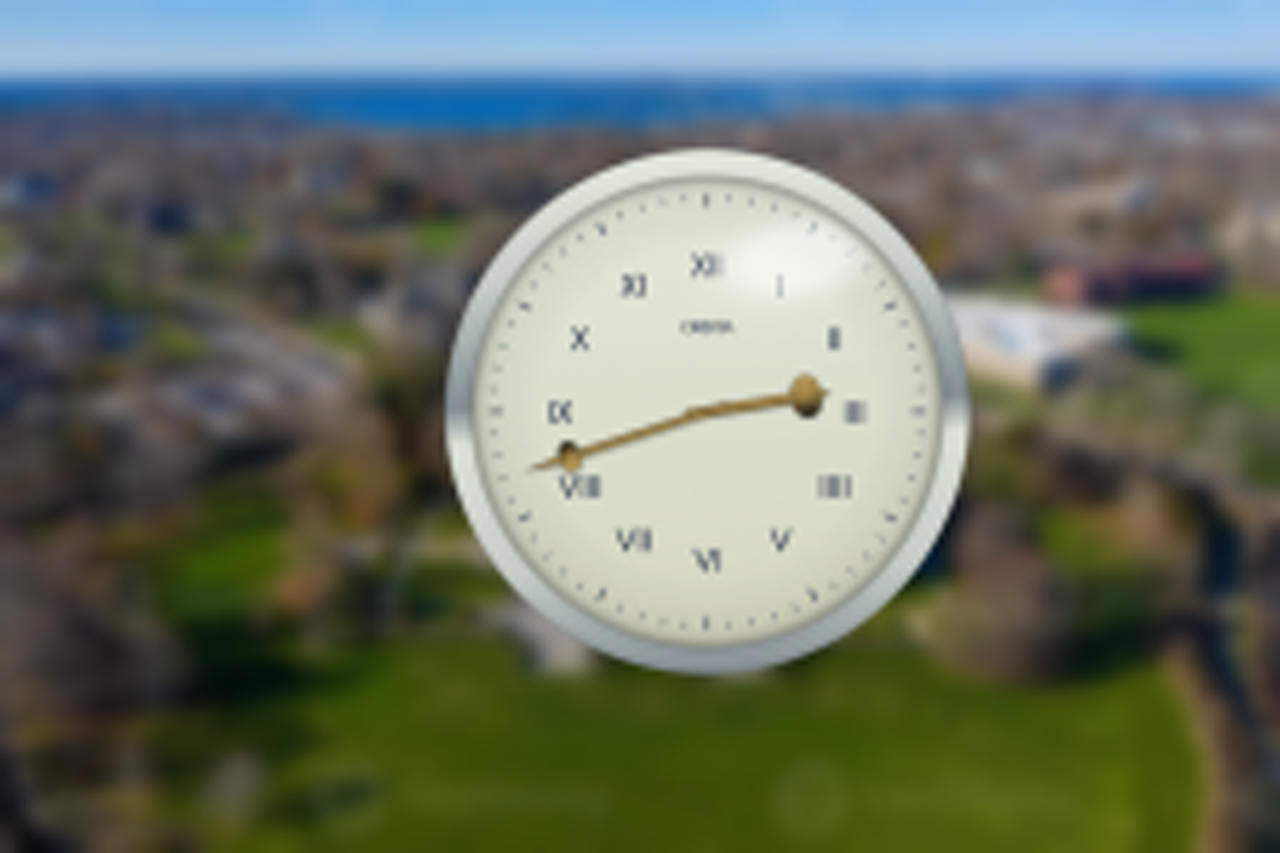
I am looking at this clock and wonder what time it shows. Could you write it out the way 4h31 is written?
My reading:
2h42
